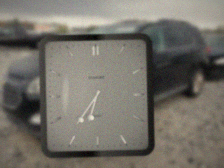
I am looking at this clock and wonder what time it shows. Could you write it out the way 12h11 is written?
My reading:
6h36
